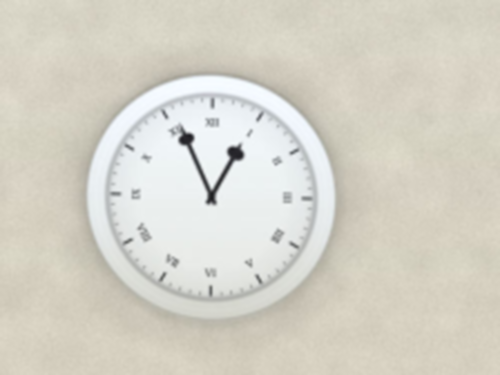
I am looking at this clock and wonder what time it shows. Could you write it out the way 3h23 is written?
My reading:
12h56
